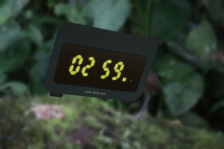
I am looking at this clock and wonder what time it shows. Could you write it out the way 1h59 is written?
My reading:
2h59
